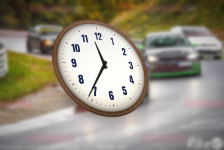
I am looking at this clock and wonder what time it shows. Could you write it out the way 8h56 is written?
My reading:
11h36
